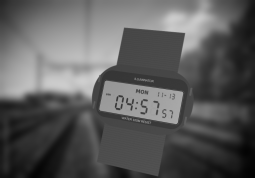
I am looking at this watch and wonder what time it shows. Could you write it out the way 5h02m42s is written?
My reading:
4h57m57s
